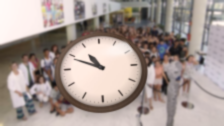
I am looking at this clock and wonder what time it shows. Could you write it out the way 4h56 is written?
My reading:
10h49
